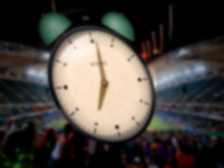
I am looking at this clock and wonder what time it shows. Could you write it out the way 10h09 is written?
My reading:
7h01
